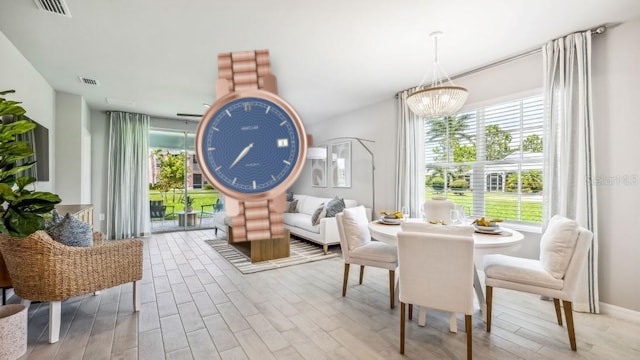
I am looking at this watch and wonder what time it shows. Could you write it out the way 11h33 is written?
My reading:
7h38
